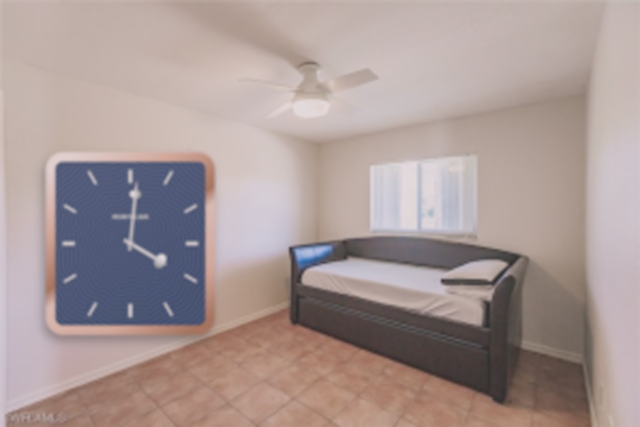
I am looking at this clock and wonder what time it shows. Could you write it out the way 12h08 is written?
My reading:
4h01
